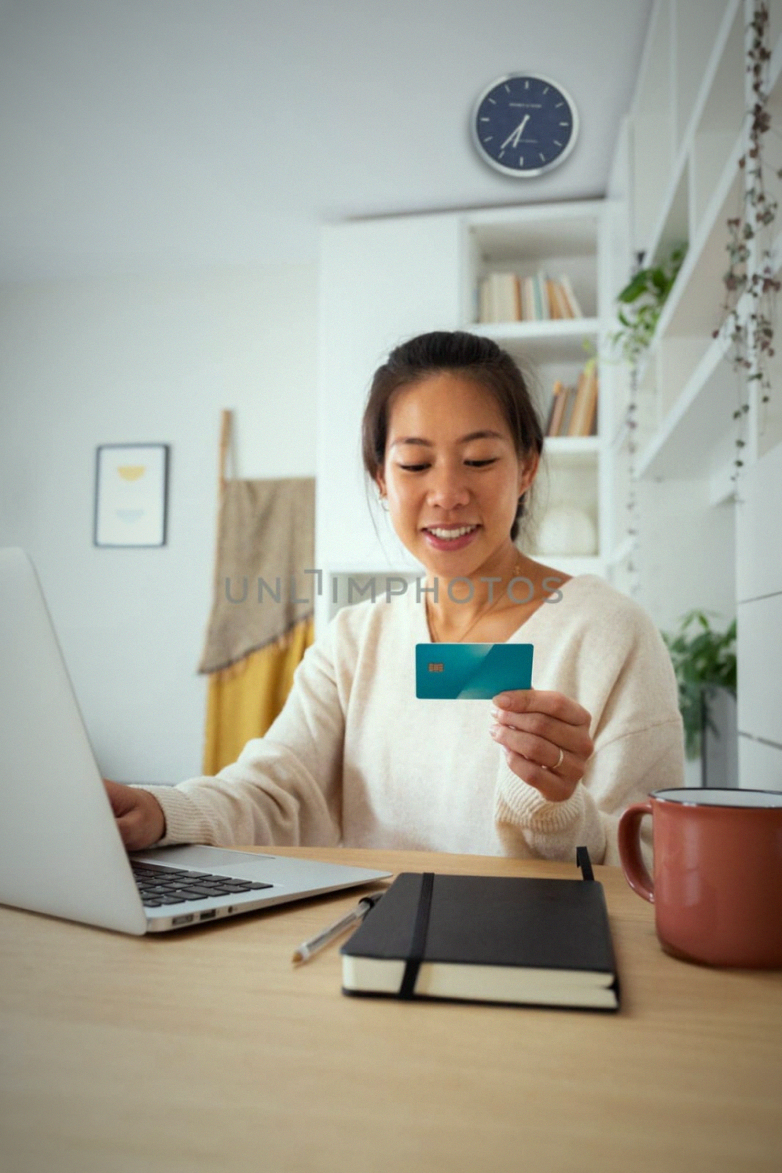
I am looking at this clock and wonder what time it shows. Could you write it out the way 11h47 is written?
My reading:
6h36
